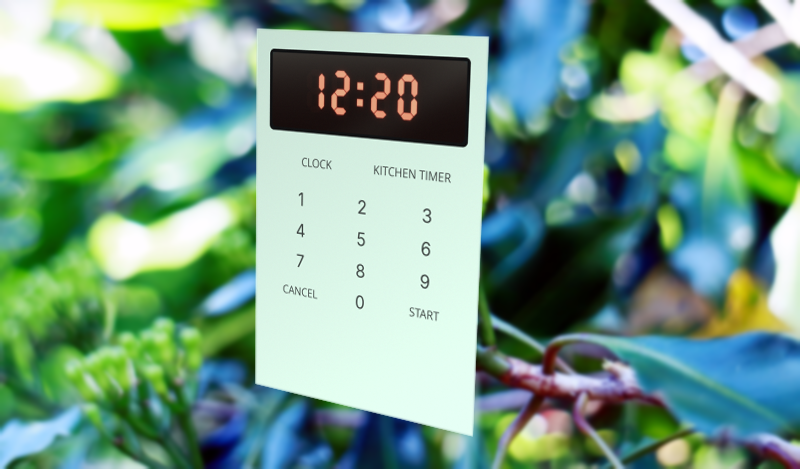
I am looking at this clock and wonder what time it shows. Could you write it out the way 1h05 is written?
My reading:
12h20
